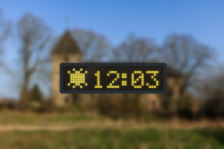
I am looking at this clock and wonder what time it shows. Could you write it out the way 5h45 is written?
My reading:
12h03
